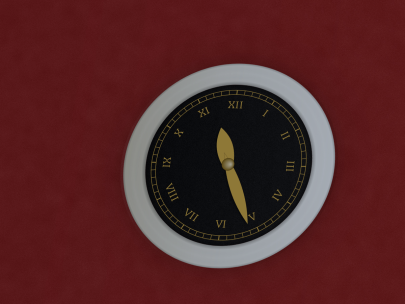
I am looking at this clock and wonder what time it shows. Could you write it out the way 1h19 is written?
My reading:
11h26
